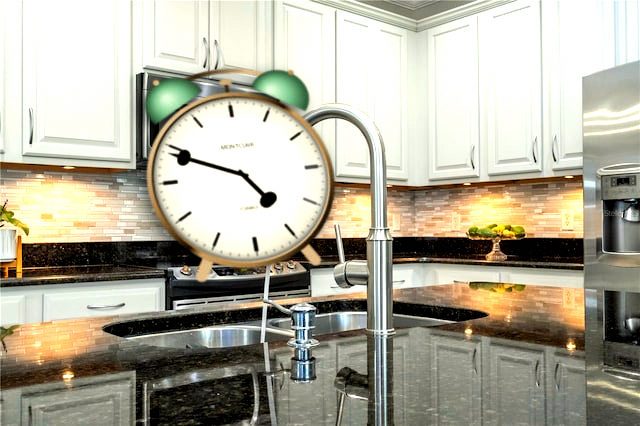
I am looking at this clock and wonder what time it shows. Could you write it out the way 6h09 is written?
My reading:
4h49
